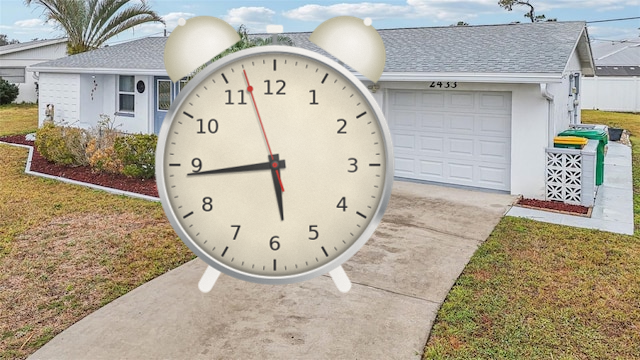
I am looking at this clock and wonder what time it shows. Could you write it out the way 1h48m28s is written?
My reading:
5h43m57s
